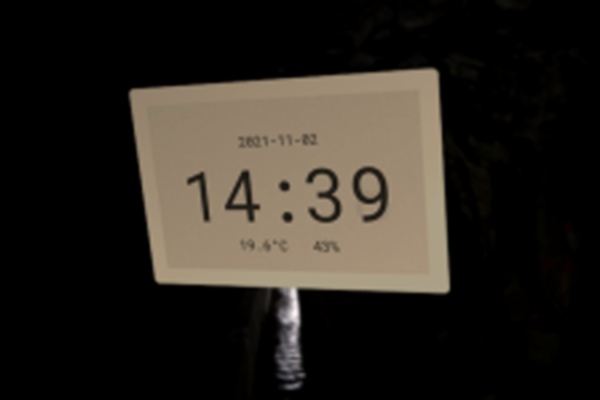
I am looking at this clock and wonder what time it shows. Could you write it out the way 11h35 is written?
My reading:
14h39
